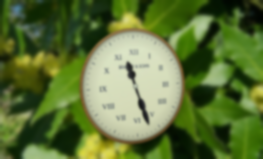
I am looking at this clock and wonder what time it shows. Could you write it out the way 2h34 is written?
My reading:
11h27
